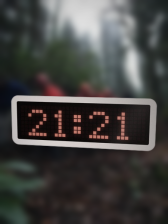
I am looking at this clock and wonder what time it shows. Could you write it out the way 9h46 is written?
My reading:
21h21
